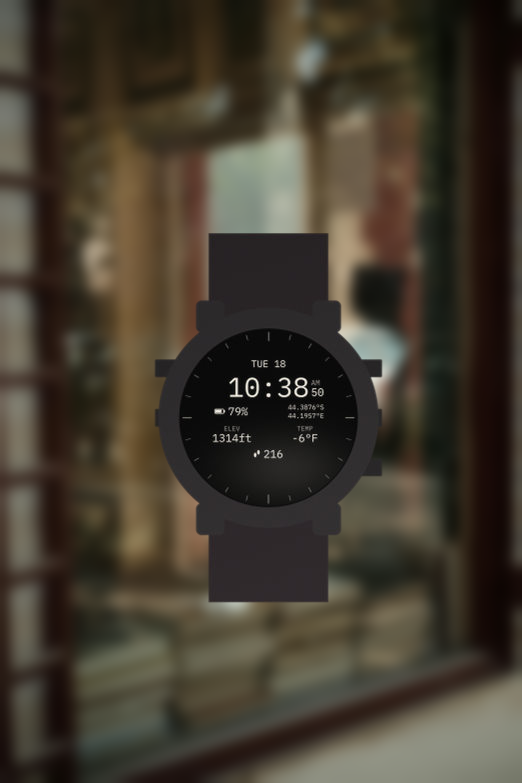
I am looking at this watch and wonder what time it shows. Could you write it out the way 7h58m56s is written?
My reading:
10h38m50s
